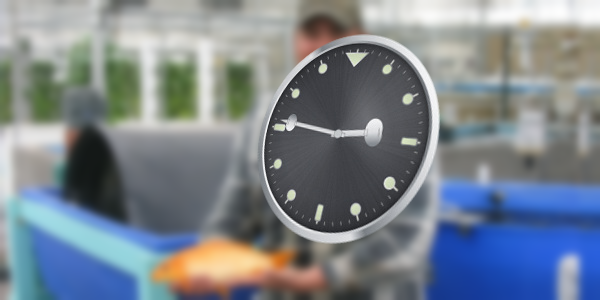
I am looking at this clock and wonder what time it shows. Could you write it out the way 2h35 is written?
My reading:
2h46
